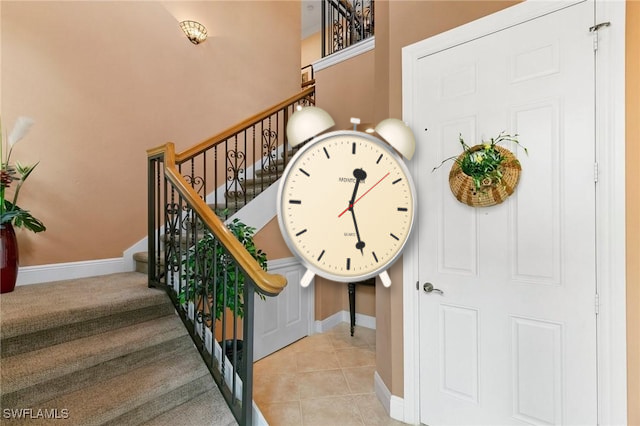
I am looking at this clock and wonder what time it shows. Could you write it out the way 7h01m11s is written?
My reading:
12h27m08s
